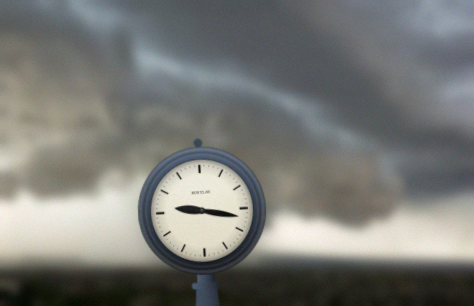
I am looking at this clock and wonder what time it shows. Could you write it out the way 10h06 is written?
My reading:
9h17
